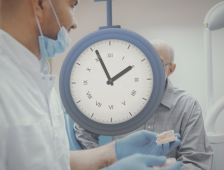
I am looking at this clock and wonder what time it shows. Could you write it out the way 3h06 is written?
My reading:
1h56
